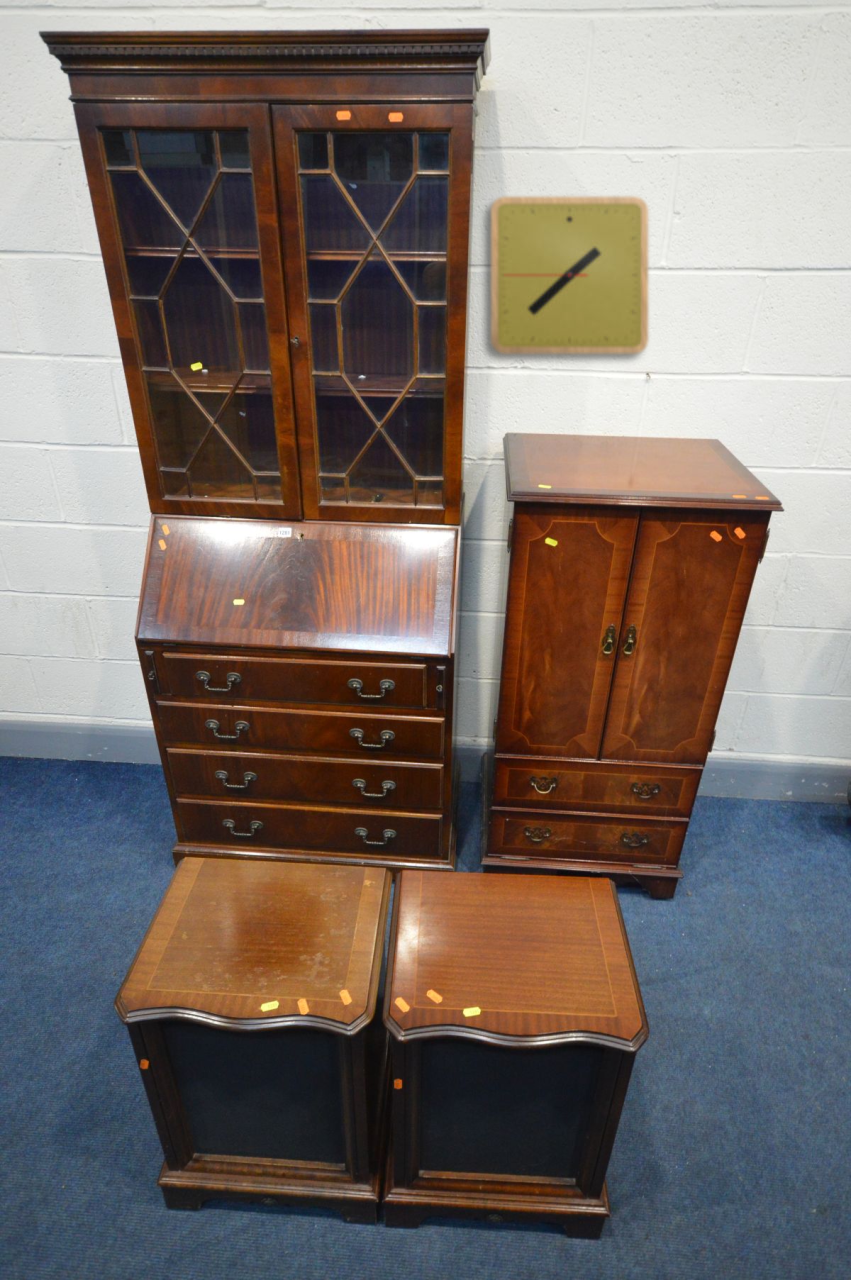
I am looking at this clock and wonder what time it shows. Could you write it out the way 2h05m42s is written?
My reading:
1h37m45s
